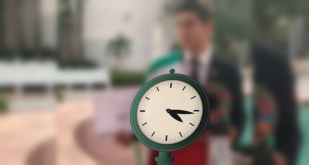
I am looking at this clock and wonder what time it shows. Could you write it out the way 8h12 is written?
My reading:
4h16
